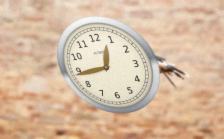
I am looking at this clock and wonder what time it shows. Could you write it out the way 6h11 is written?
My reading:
12h44
